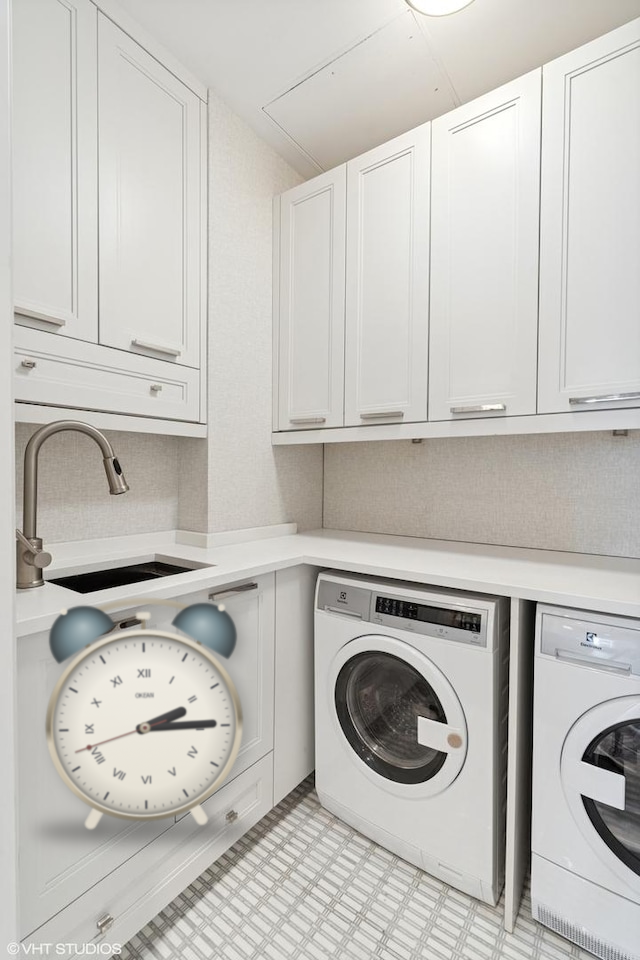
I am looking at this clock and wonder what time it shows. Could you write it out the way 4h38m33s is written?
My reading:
2h14m42s
